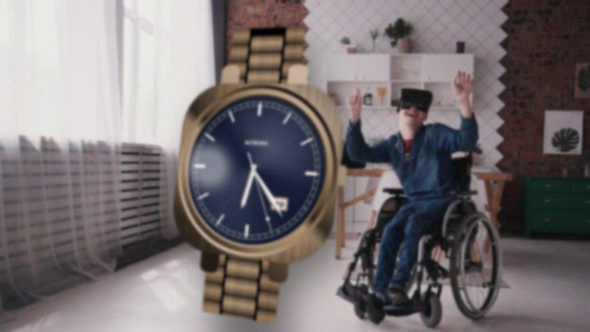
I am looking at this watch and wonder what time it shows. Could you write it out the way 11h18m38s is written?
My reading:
6h23m26s
